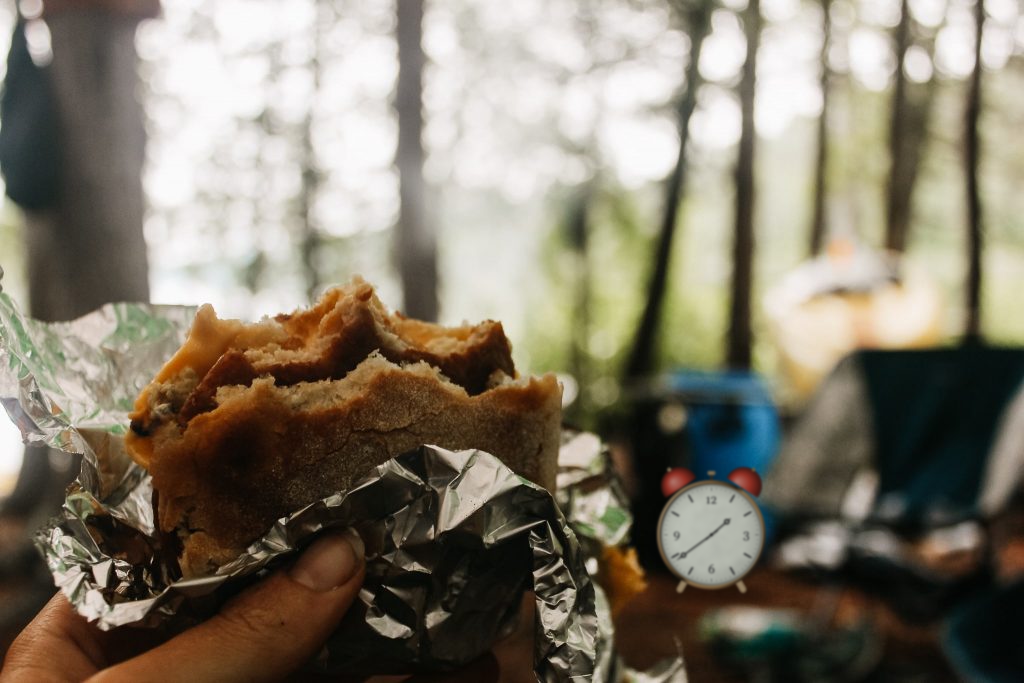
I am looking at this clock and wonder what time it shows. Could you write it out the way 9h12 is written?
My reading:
1h39
